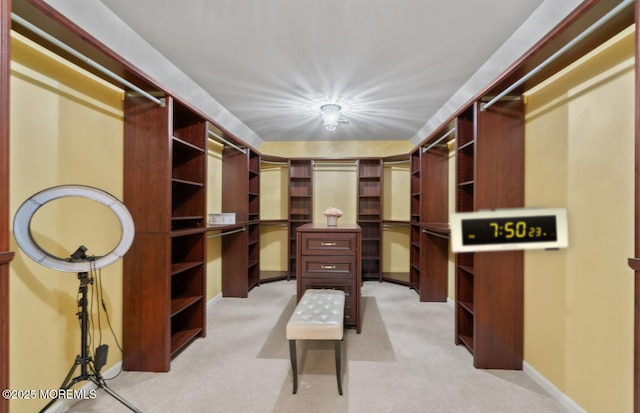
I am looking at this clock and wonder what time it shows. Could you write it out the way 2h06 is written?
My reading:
7h50
